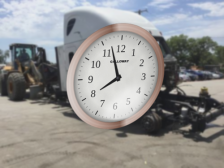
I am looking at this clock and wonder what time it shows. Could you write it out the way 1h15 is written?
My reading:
7h57
